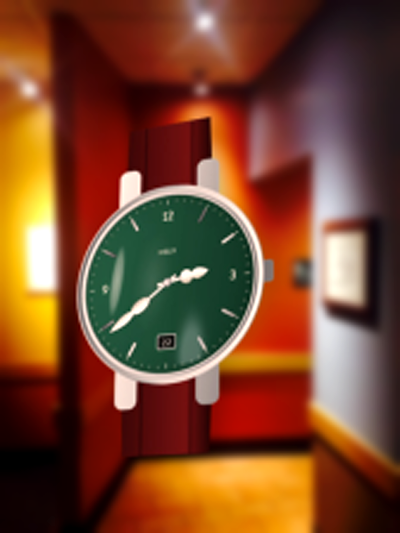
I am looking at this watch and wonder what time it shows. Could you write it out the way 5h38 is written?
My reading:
2h39
